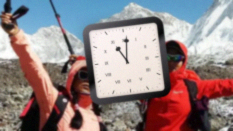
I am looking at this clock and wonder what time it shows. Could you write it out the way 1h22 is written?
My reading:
11h01
